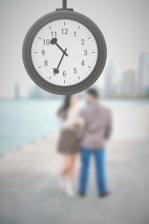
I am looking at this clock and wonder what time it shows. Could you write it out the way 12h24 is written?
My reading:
10h34
